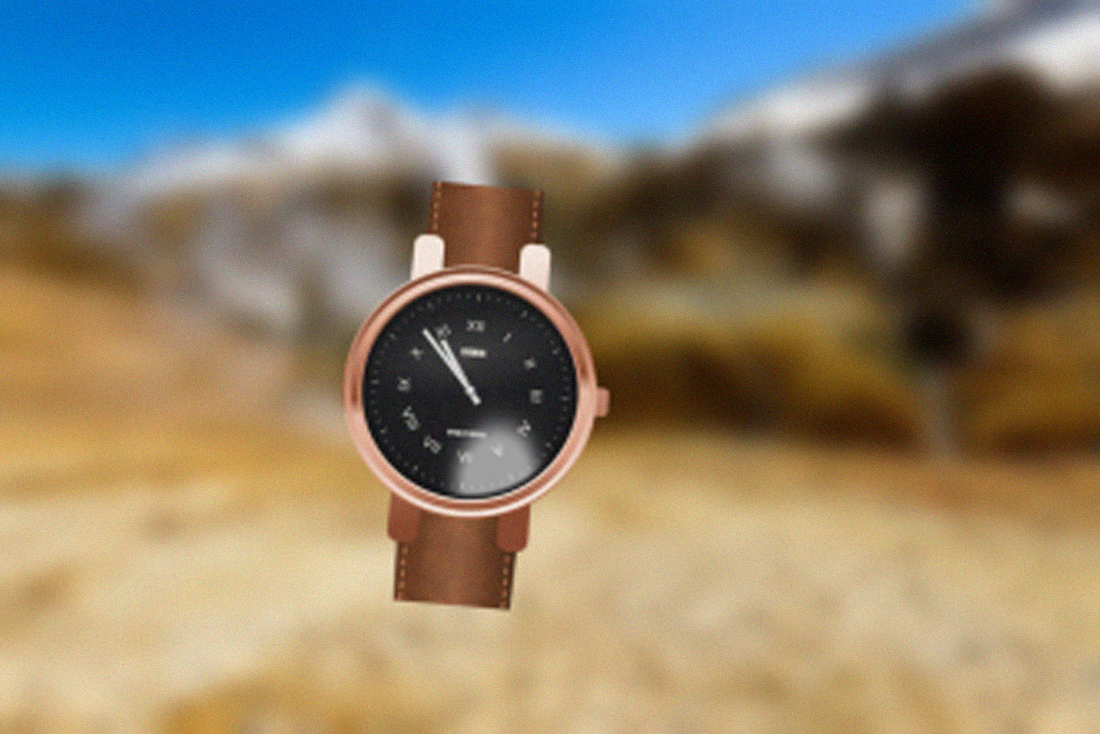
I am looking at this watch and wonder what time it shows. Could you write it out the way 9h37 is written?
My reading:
10h53
